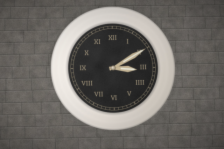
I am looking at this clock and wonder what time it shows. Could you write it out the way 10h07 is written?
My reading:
3h10
